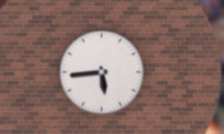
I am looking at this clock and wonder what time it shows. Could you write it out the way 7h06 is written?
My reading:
5h44
